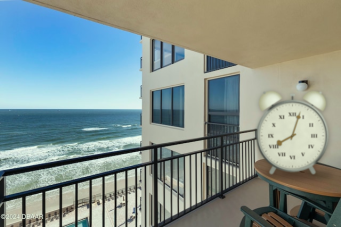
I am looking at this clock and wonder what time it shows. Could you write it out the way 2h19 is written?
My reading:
8h03
